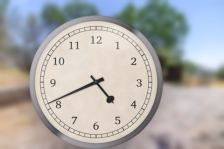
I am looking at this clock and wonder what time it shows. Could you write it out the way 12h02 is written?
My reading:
4h41
